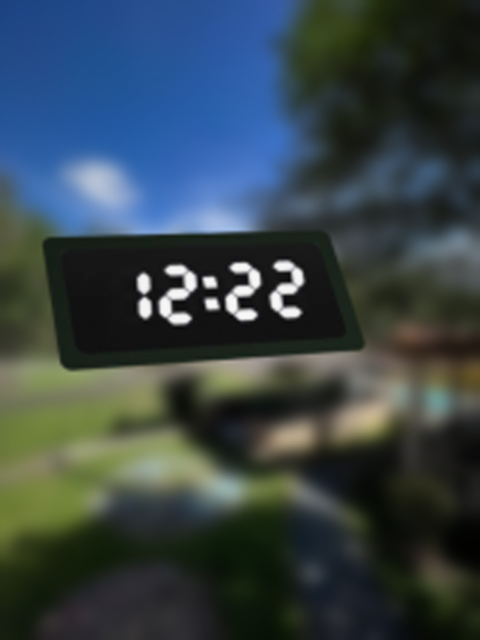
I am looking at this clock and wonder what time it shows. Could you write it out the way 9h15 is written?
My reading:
12h22
